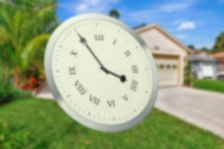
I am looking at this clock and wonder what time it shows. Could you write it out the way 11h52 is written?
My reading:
3h55
